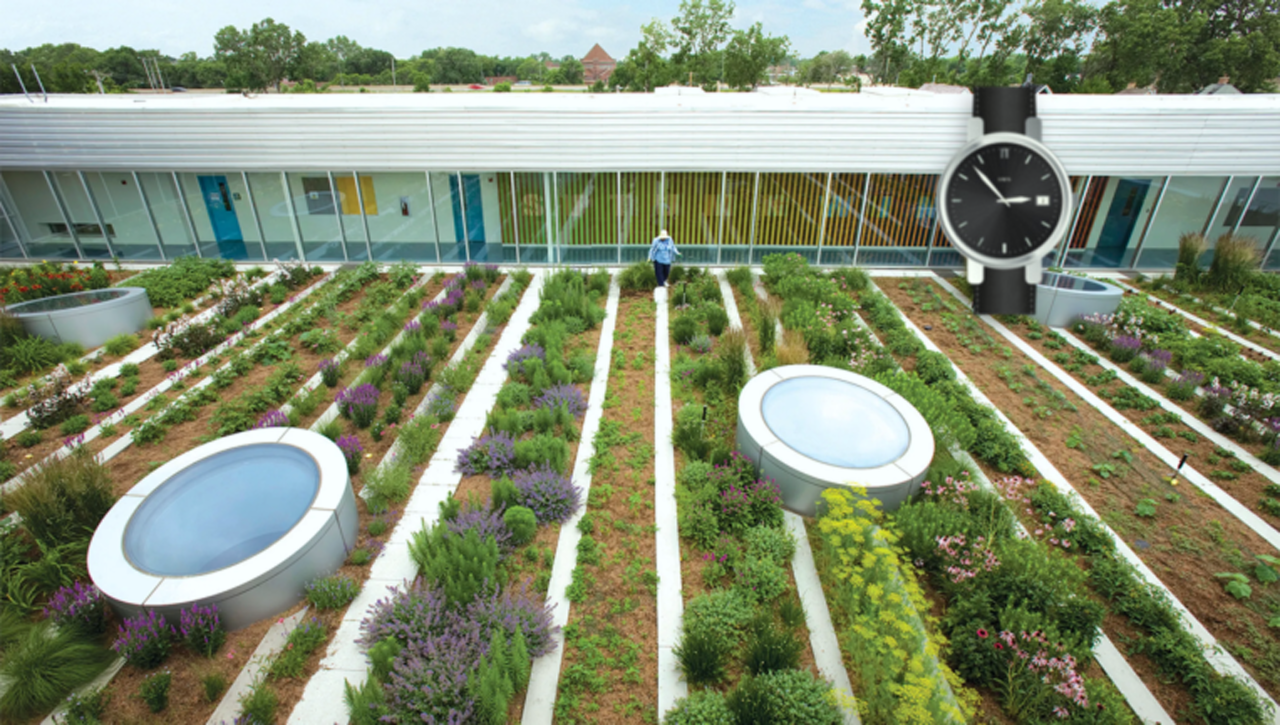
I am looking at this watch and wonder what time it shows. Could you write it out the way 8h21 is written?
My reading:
2h53
